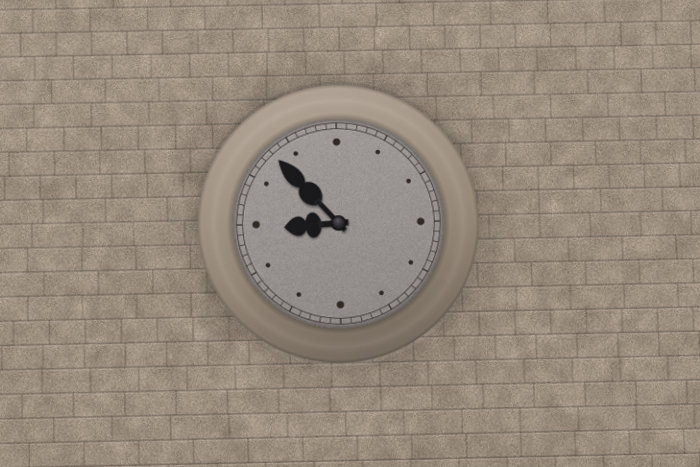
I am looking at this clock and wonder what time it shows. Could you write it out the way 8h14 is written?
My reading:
8h53
